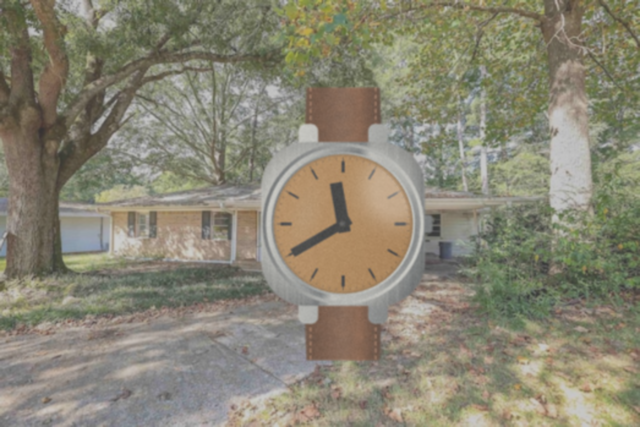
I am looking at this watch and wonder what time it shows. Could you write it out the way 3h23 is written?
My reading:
11h40
